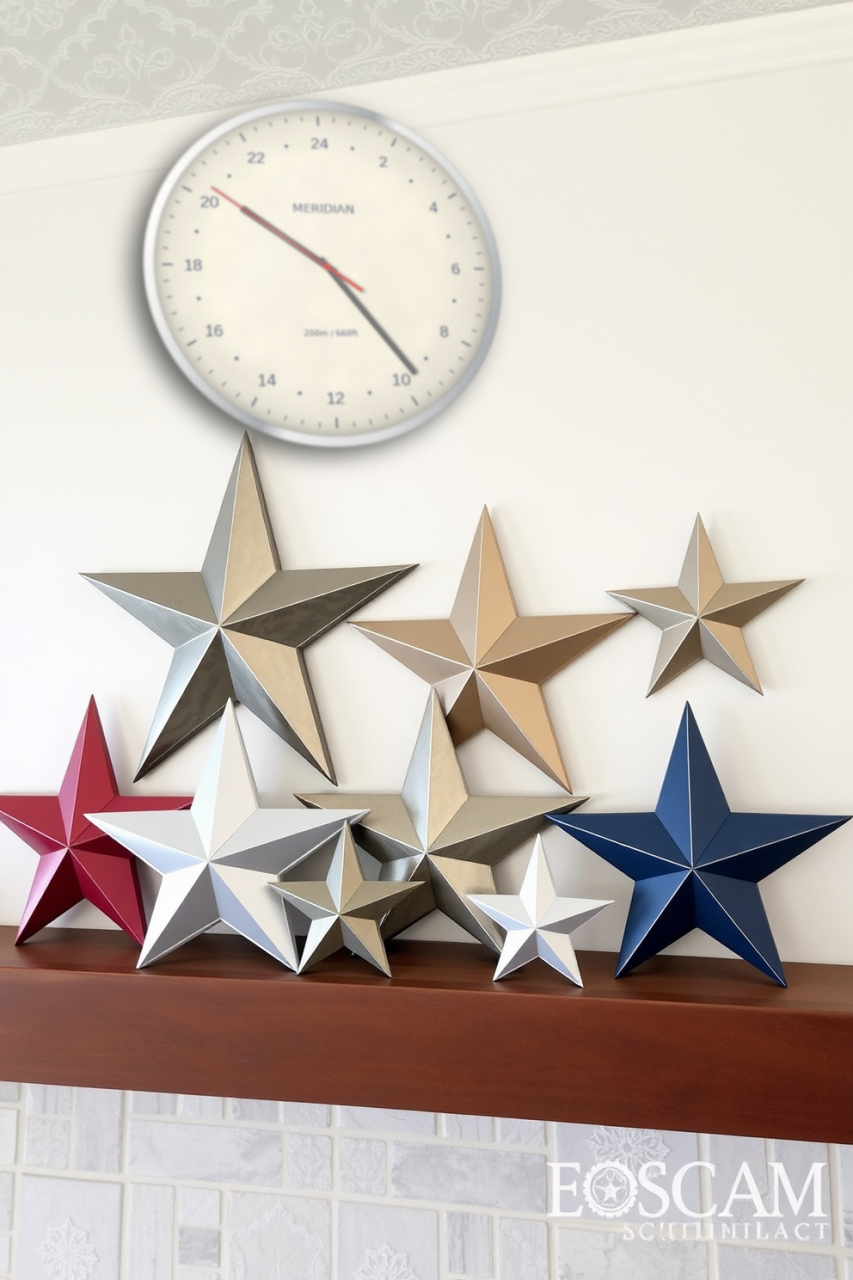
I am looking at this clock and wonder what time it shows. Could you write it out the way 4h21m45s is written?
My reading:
20h23m51s
